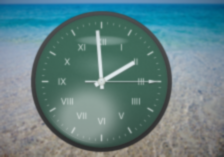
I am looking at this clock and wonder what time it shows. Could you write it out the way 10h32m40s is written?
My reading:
1h59m15s
